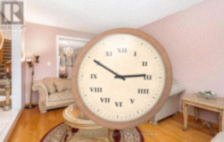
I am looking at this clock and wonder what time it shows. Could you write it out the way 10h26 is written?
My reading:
2h50
